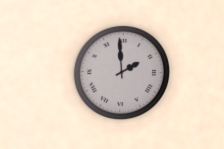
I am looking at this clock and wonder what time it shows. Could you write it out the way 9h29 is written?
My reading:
1h59
